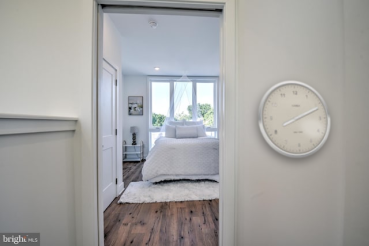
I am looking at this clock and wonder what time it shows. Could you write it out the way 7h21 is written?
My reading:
8h11
